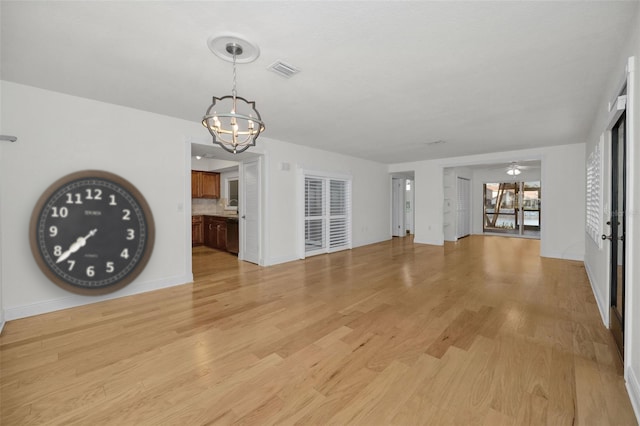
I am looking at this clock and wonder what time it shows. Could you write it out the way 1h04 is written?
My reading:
7h38
